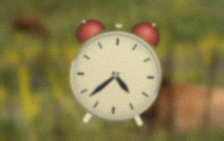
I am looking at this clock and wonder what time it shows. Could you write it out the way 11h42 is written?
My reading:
4h38
